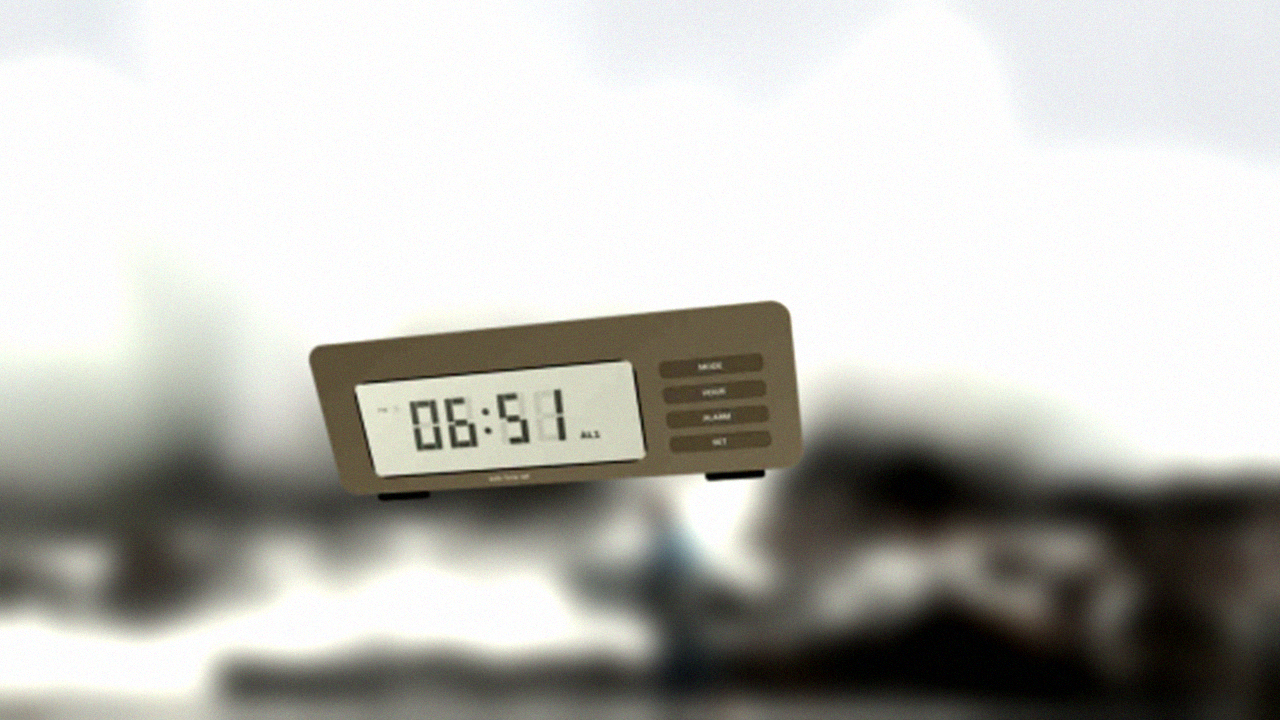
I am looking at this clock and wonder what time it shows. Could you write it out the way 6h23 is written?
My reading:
6h51
